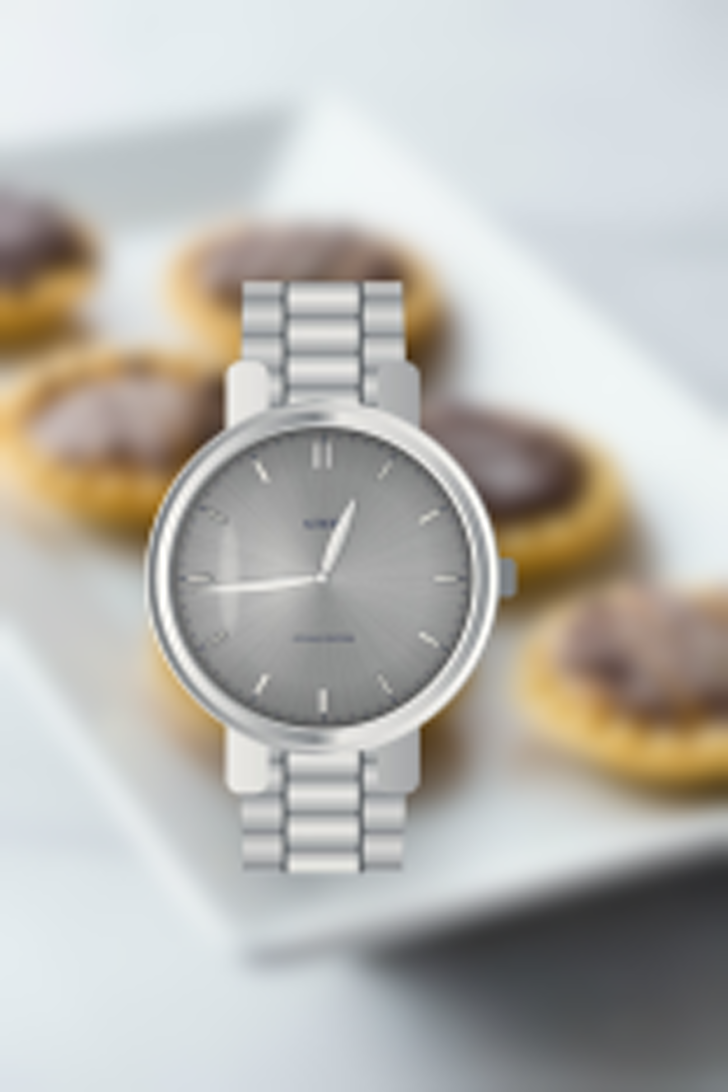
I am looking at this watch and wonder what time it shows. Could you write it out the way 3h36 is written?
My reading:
12h44
